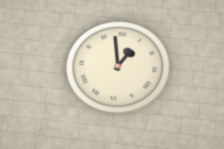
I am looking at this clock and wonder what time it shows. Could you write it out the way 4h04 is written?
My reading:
12h58
